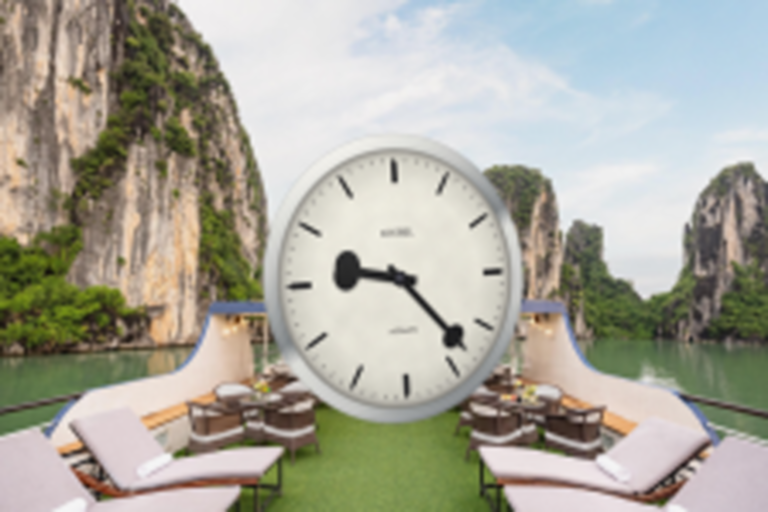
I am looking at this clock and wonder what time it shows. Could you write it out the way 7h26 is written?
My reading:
9h23
